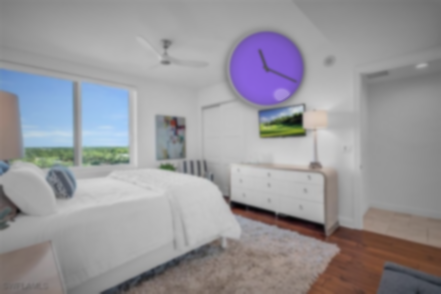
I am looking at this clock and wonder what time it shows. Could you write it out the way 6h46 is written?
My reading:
11h19
